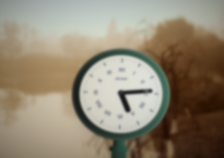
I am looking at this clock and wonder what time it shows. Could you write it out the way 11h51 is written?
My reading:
5h14
